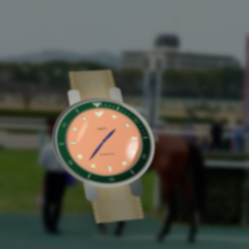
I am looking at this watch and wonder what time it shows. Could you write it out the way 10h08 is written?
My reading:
1h37
